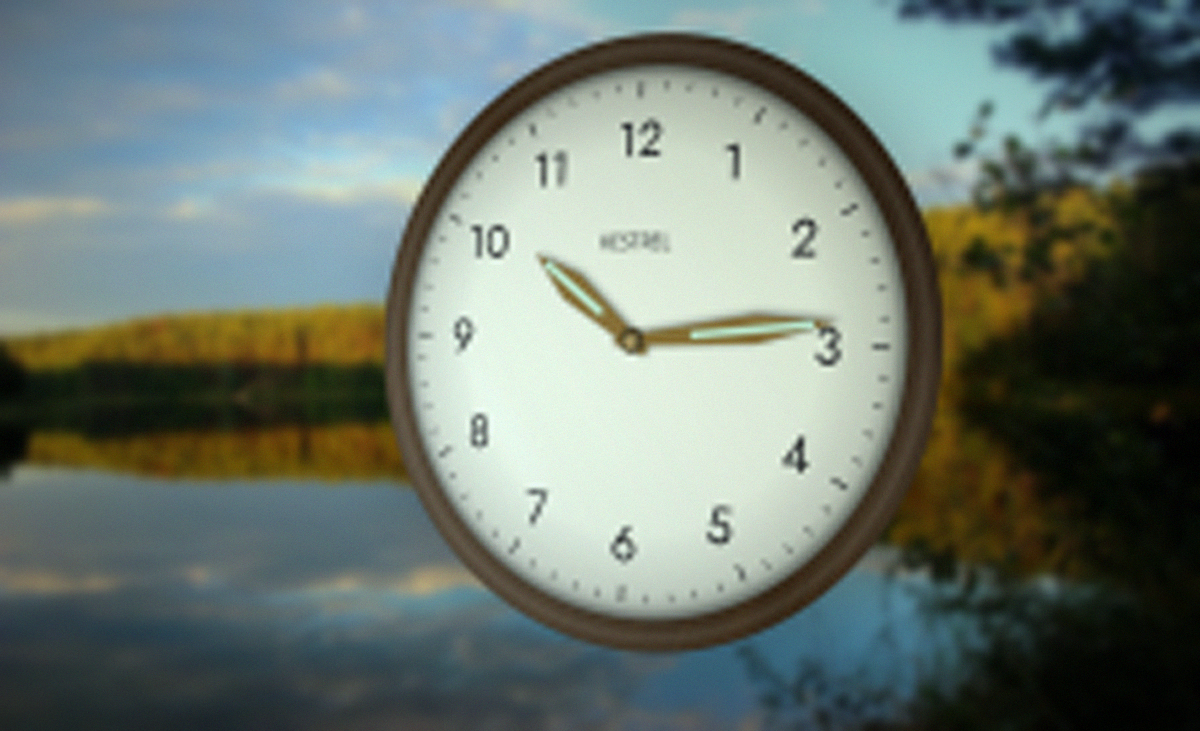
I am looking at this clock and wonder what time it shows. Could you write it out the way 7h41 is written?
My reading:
10h14
